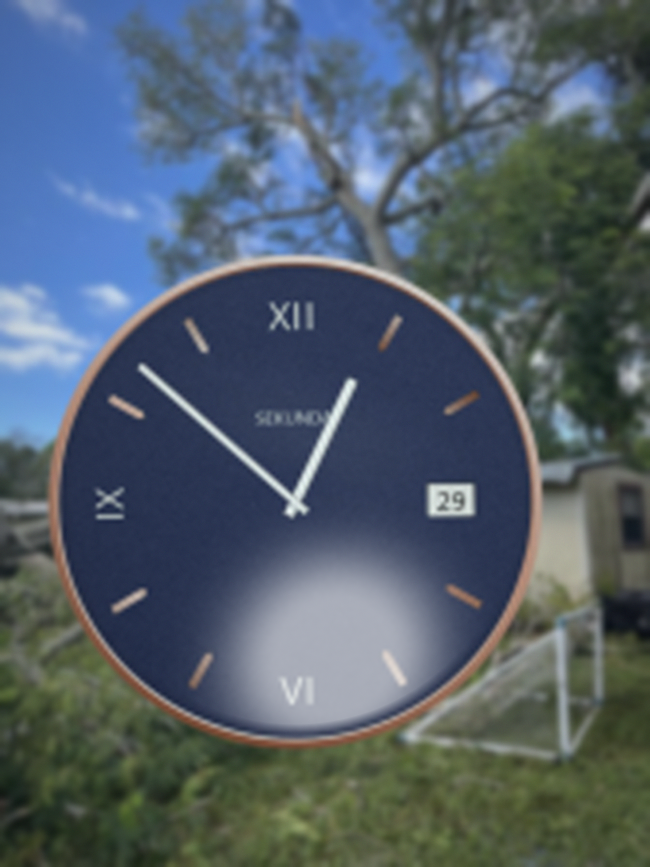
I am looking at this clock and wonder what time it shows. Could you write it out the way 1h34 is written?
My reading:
12h52
